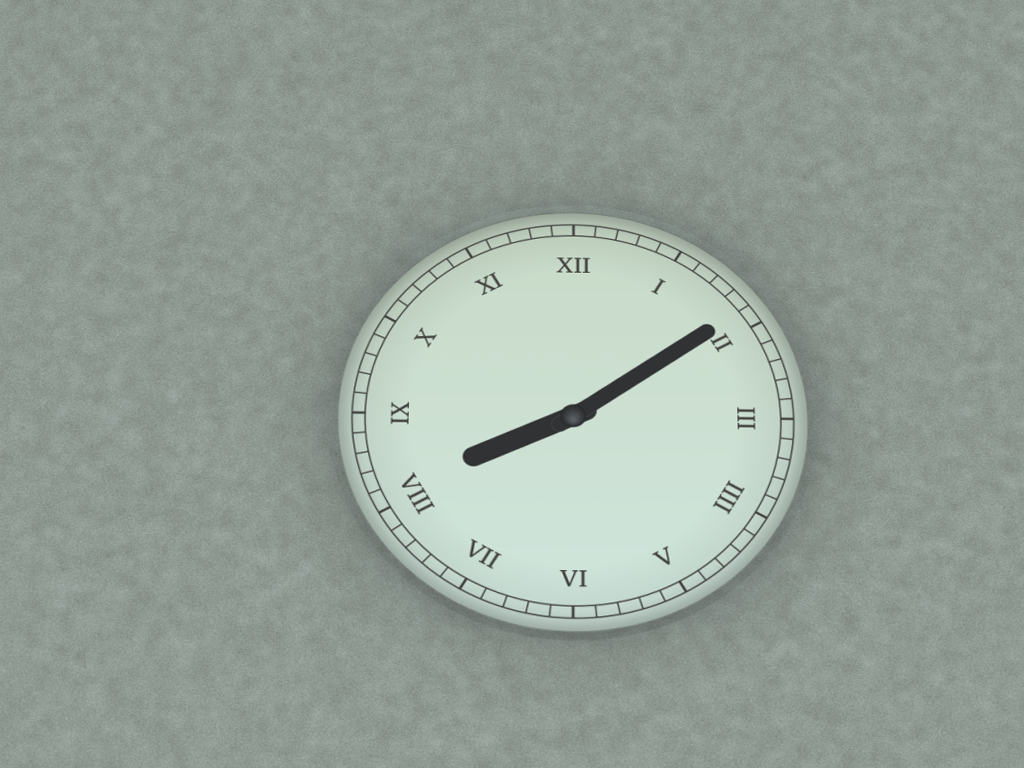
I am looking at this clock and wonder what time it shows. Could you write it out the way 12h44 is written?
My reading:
8h09
